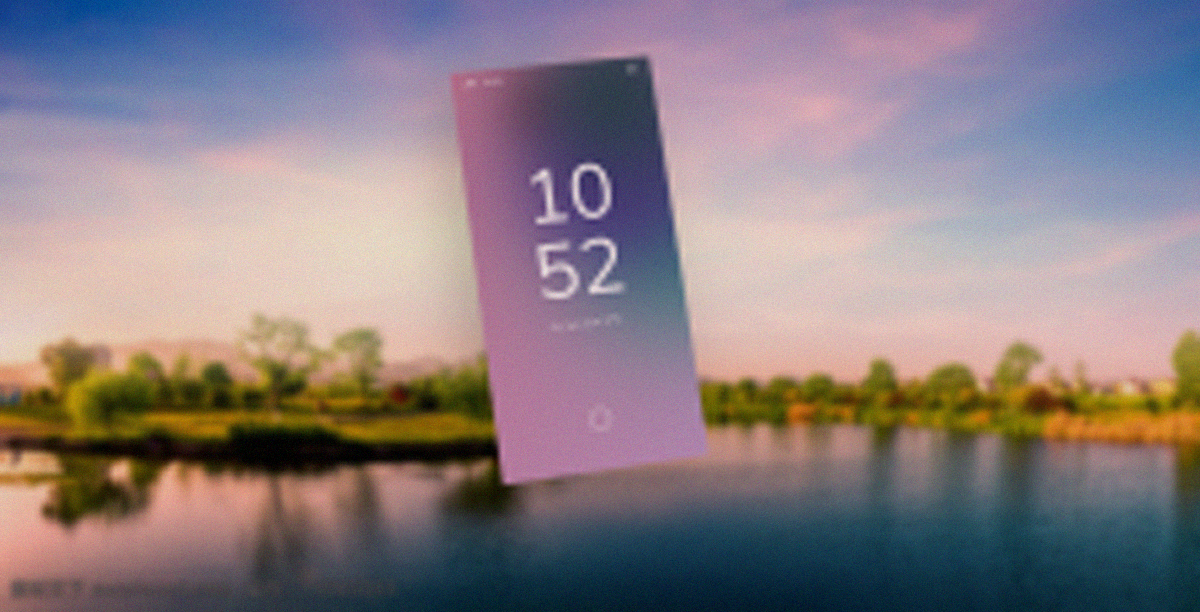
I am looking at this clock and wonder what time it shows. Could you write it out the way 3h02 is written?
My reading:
10h52
